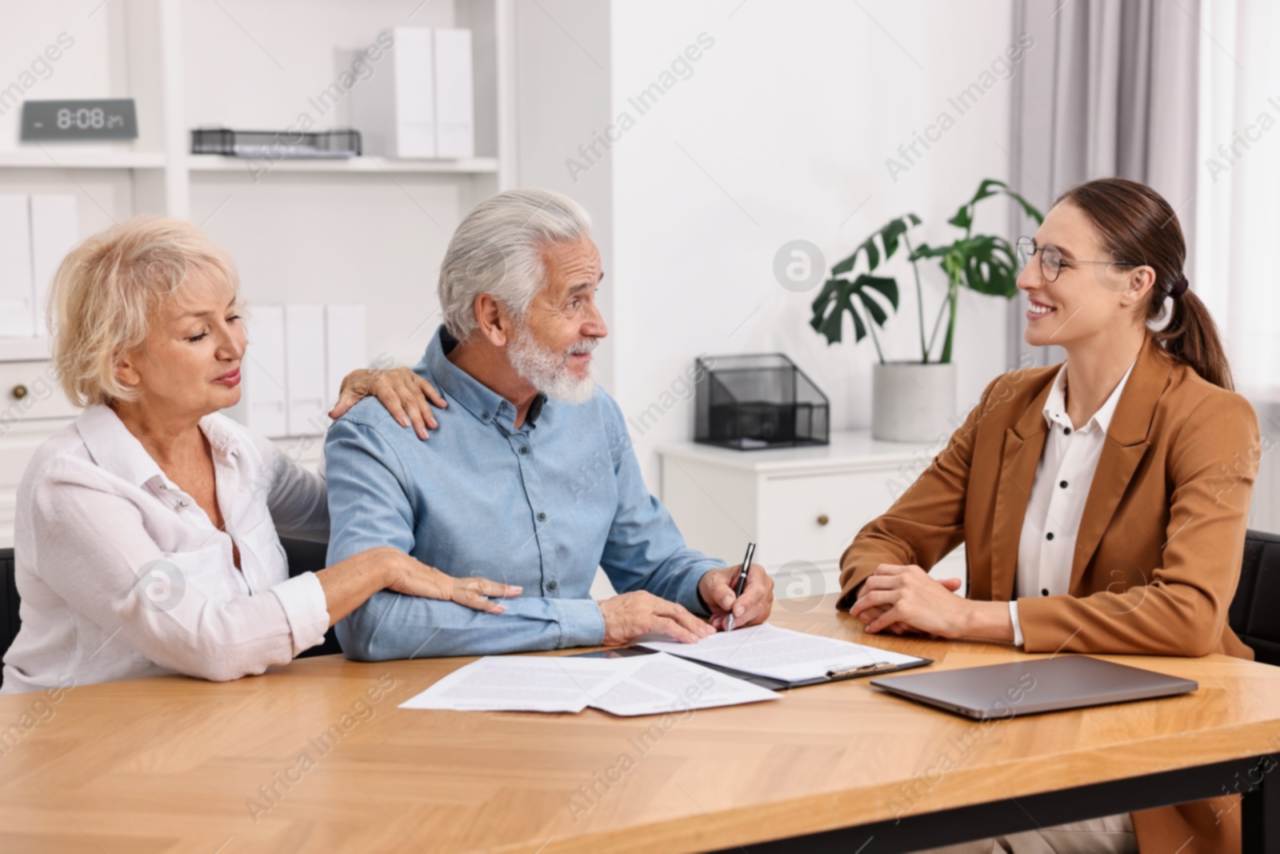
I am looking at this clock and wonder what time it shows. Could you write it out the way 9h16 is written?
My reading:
8h08
